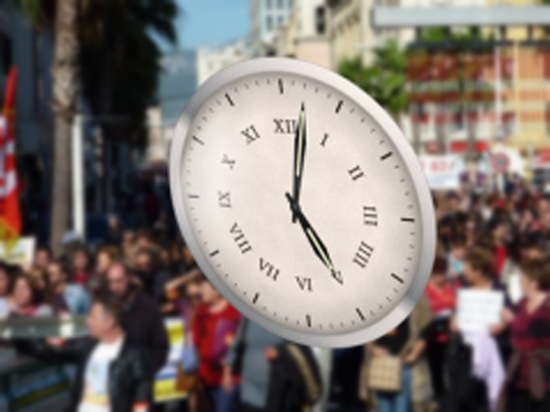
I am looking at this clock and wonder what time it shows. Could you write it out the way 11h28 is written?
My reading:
5h02
